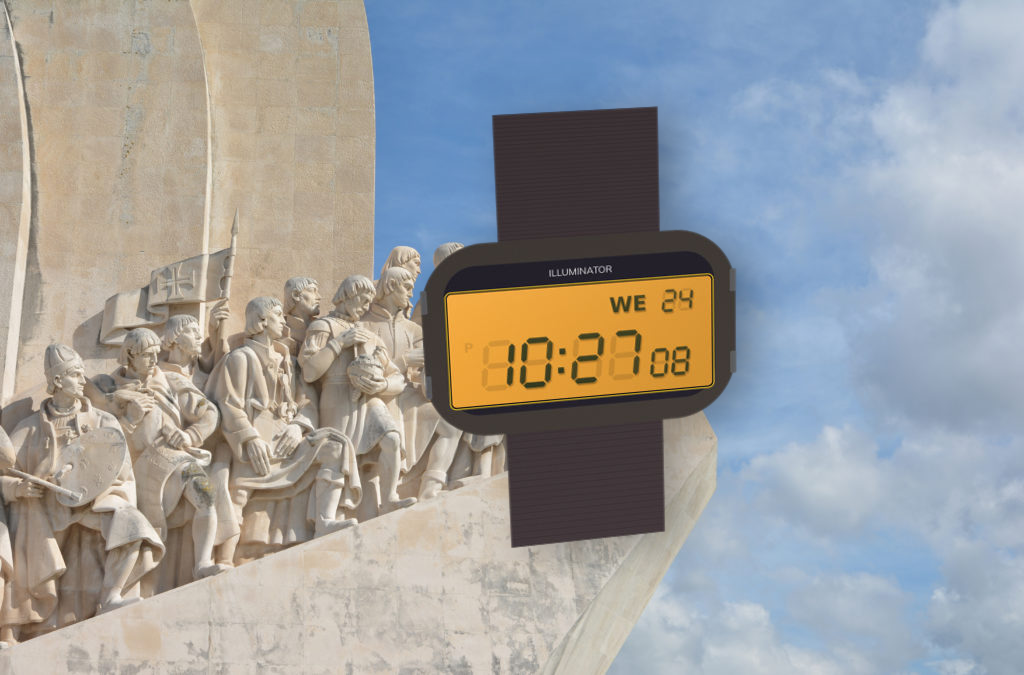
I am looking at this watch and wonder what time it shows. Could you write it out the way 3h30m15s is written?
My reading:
10h27m08s
